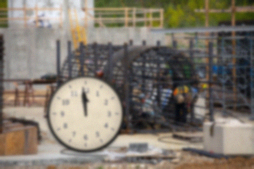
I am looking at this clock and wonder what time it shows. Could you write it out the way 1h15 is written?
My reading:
11h59
